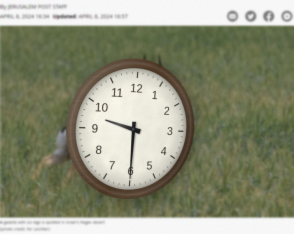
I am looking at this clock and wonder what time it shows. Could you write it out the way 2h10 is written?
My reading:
9h30
